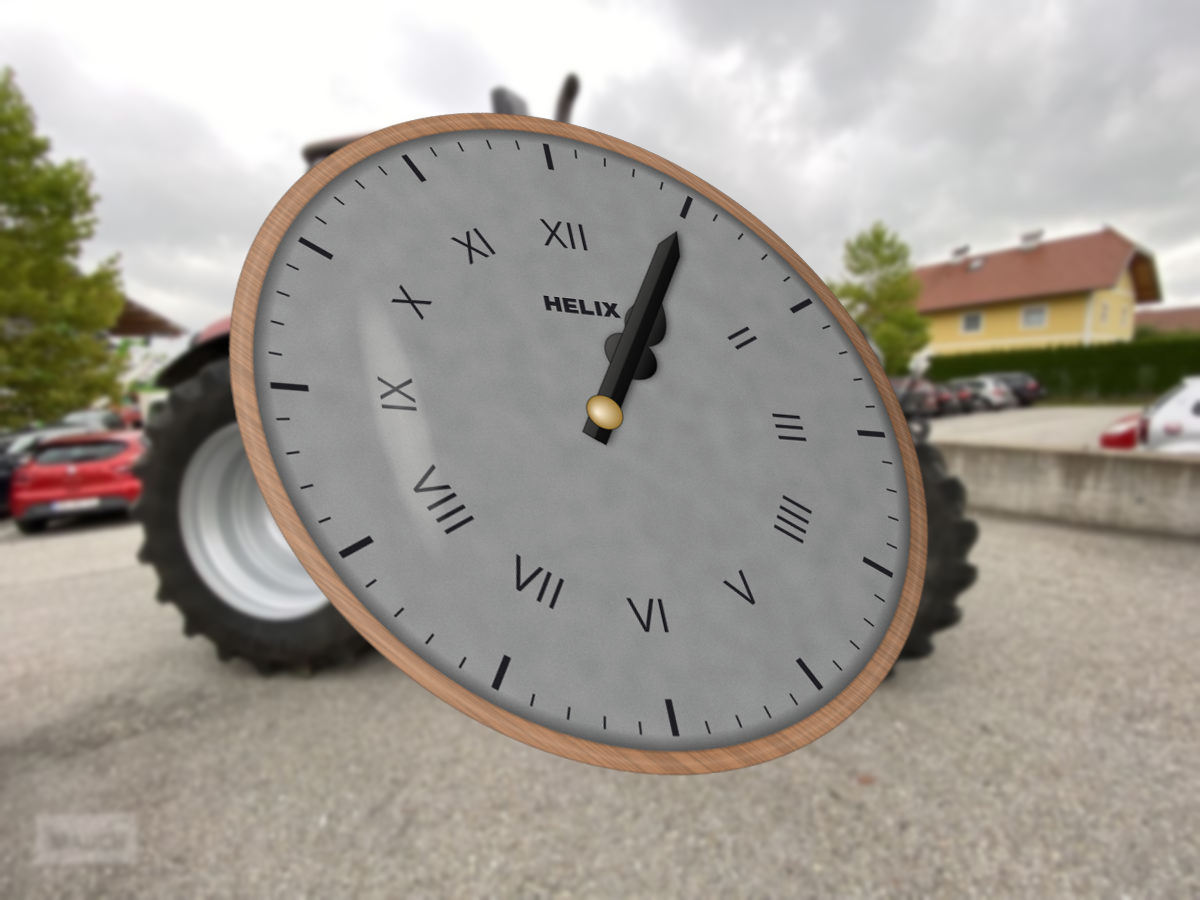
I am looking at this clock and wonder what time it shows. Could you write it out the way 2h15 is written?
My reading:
1h05
